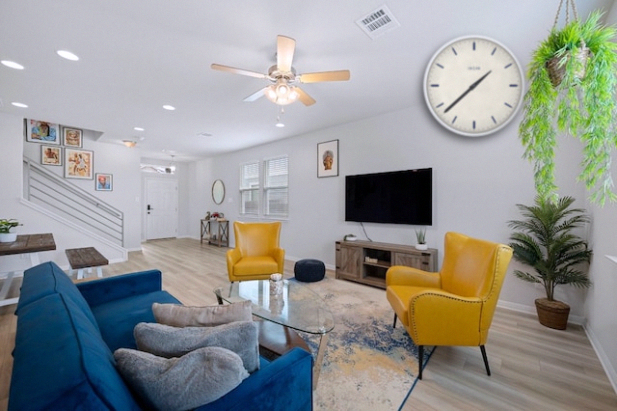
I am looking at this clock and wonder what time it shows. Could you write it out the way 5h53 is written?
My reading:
1h38
